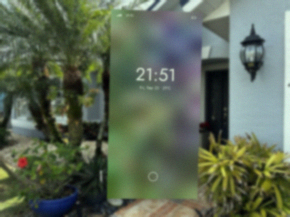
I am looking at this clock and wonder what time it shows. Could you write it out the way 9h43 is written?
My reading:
21h51
